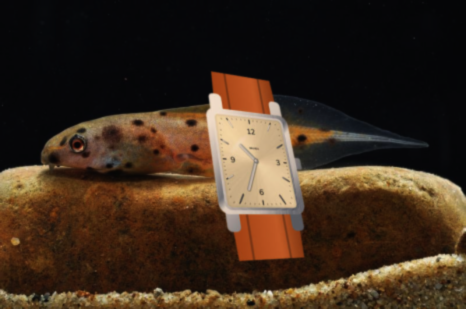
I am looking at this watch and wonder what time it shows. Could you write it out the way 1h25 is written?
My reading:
10h34
